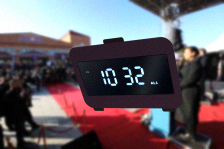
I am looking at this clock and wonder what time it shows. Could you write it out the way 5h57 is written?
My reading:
10h32
